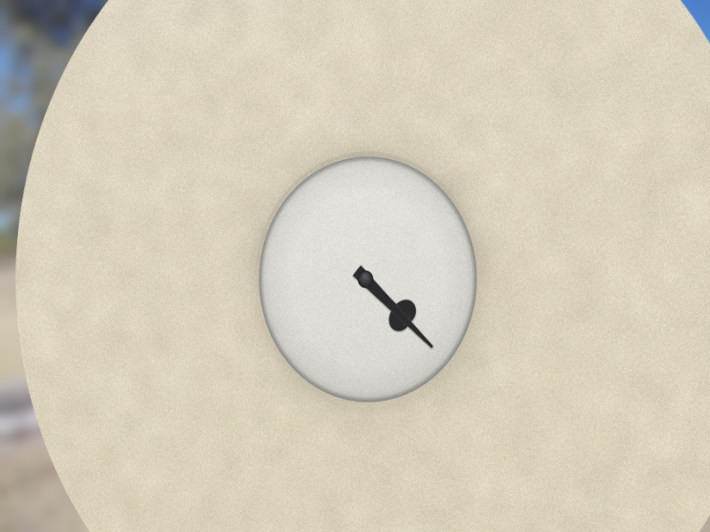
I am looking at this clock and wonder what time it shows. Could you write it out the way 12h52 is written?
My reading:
4h22
